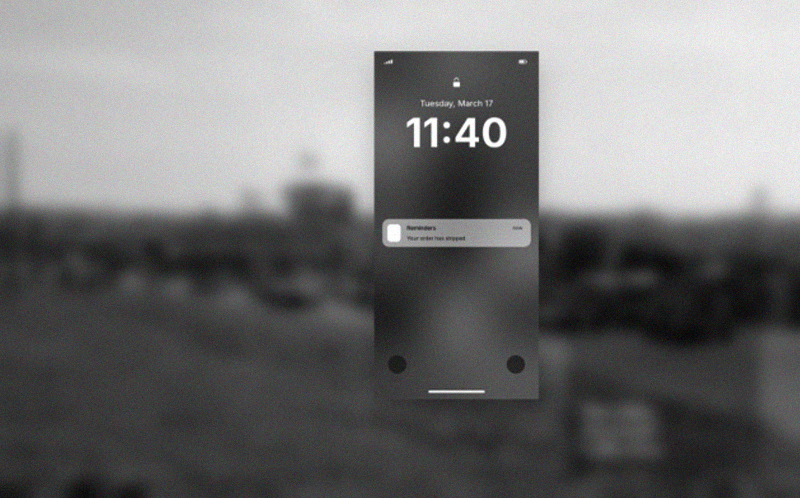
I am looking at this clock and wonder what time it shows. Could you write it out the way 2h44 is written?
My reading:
11h40
